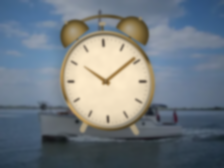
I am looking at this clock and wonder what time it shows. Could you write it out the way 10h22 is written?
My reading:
10h09
